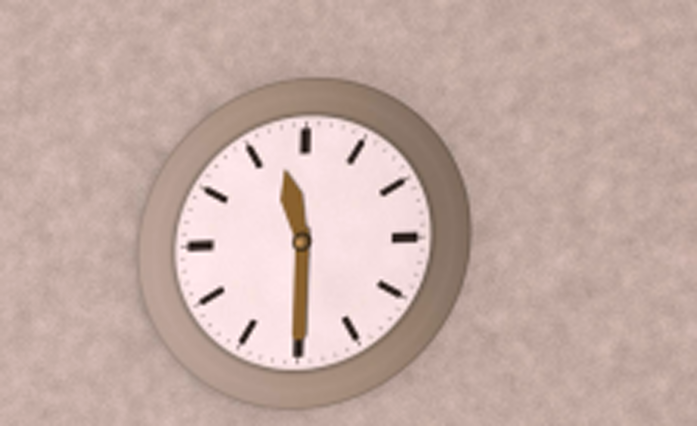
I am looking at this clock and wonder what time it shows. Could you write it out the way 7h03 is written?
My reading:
11h30
